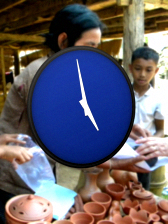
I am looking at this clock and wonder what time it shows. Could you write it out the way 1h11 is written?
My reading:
4h58
